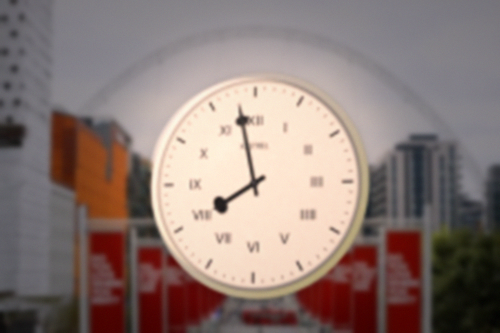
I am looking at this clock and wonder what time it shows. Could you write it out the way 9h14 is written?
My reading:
7h58
